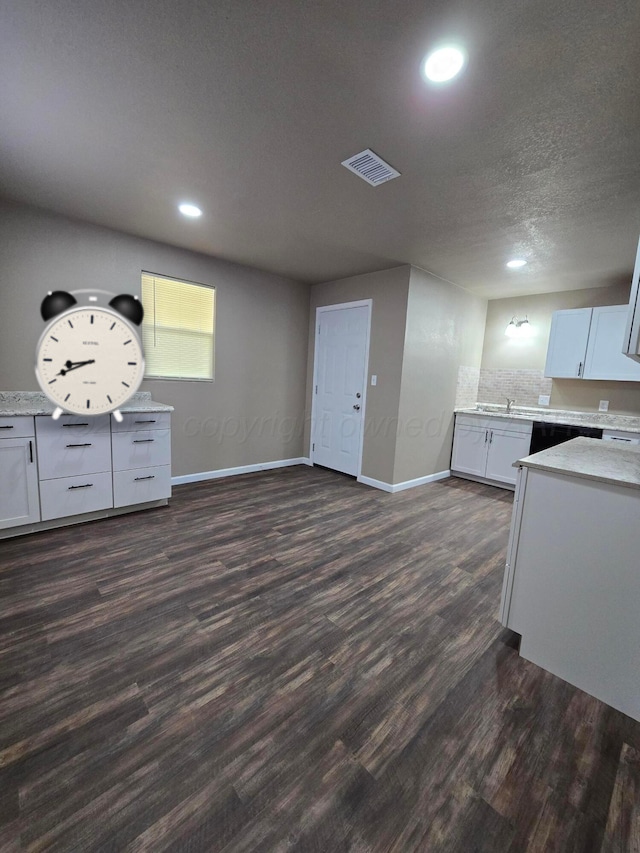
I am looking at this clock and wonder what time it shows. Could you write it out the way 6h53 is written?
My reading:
8h41
